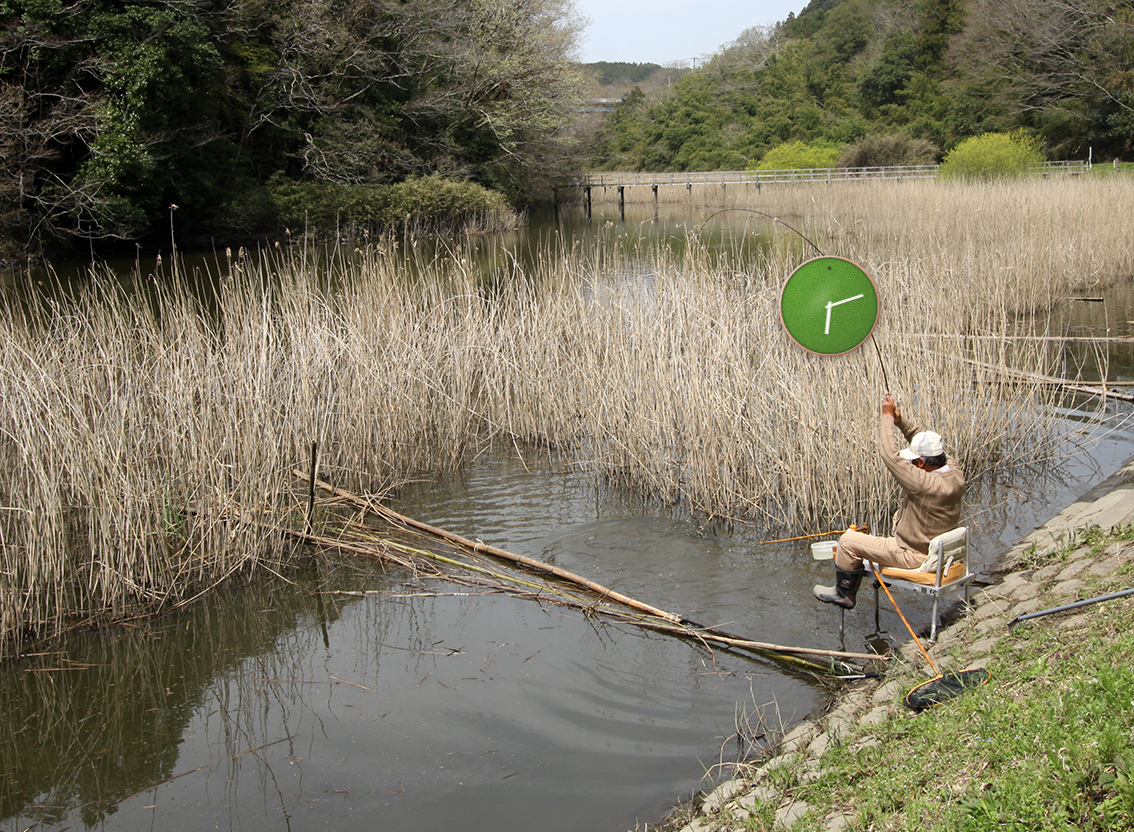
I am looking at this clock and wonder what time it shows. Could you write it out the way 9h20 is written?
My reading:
6h12
